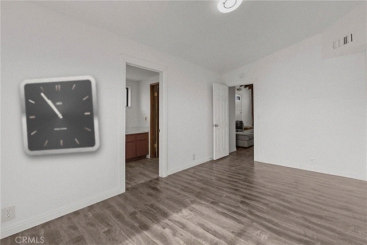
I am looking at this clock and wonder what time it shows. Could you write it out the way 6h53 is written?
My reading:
10h54
